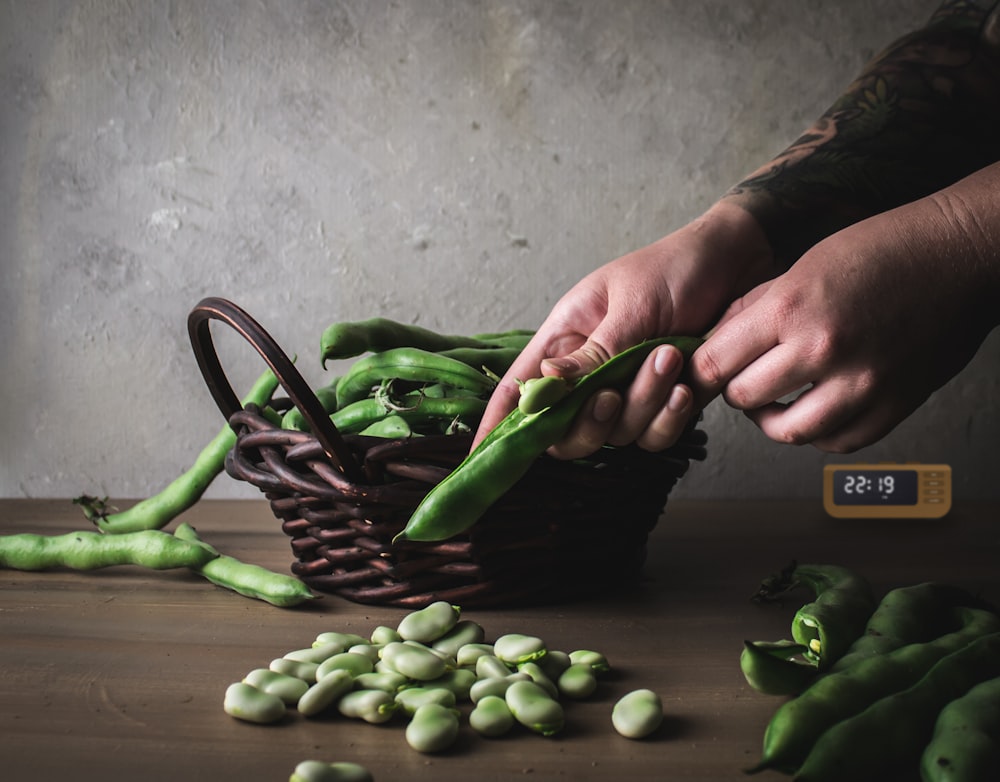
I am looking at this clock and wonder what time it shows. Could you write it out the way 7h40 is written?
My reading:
22h19
